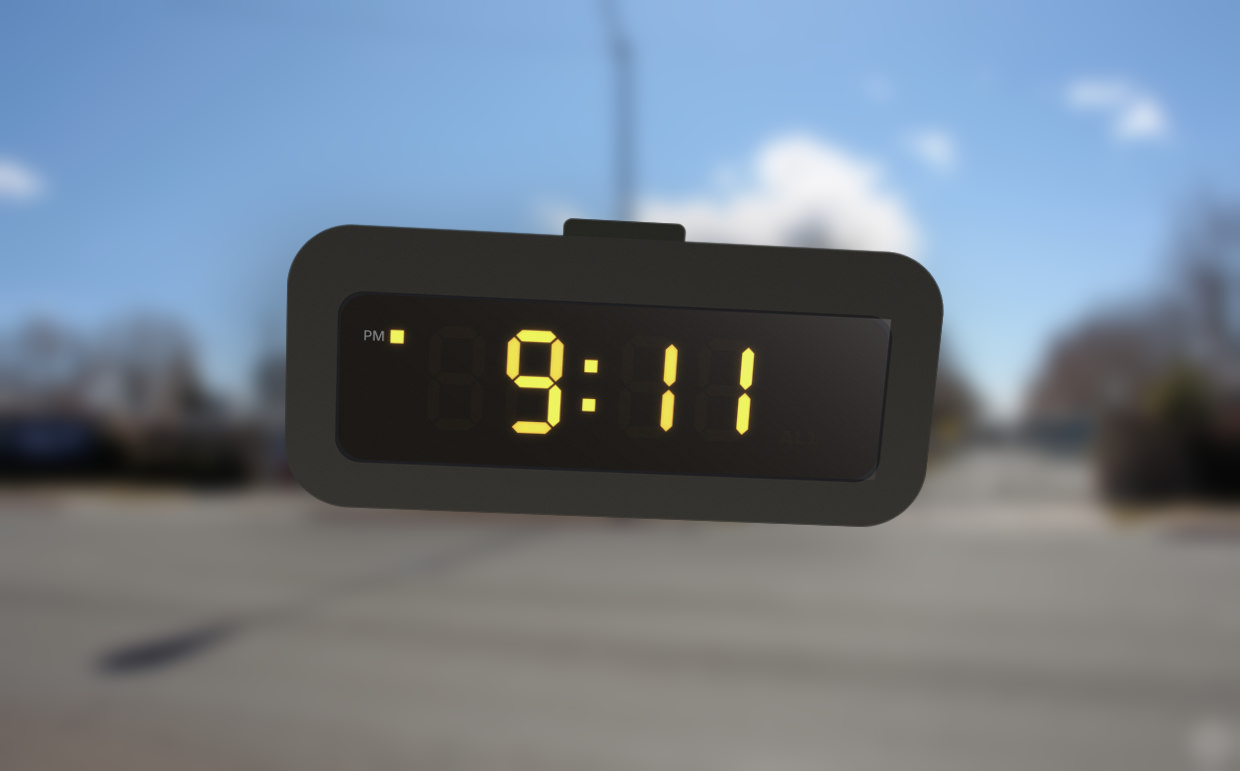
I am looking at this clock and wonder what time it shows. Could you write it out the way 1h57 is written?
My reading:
9h11
